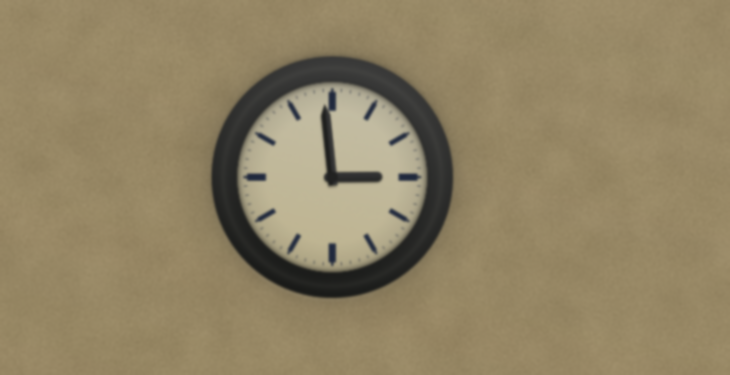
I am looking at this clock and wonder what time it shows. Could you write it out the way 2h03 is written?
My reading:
2h59
